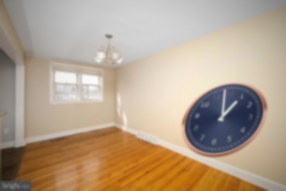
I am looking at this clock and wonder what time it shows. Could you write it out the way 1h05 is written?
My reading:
12h58
